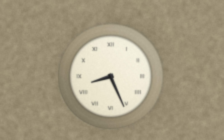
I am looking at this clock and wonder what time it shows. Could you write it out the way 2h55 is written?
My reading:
8h26
